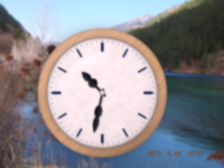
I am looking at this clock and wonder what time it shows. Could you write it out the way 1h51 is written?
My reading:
10h32
